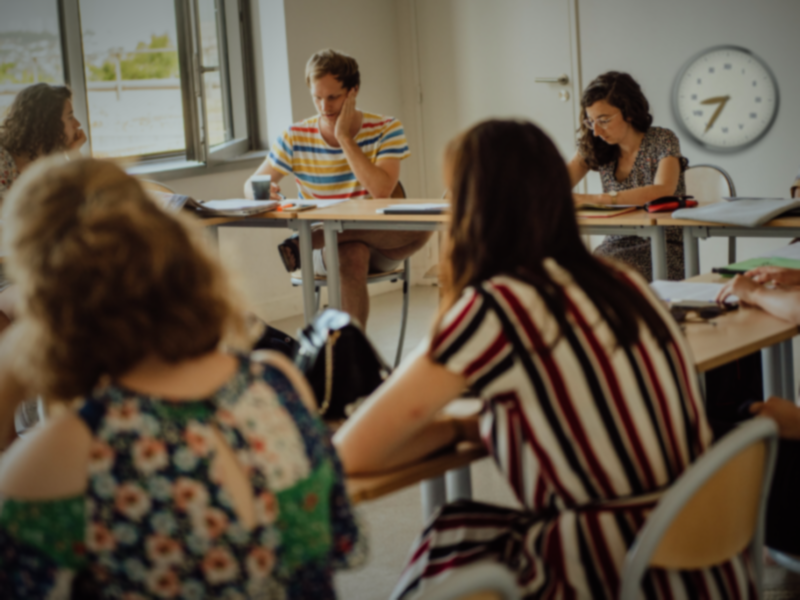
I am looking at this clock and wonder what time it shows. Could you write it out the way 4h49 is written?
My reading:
8h35
